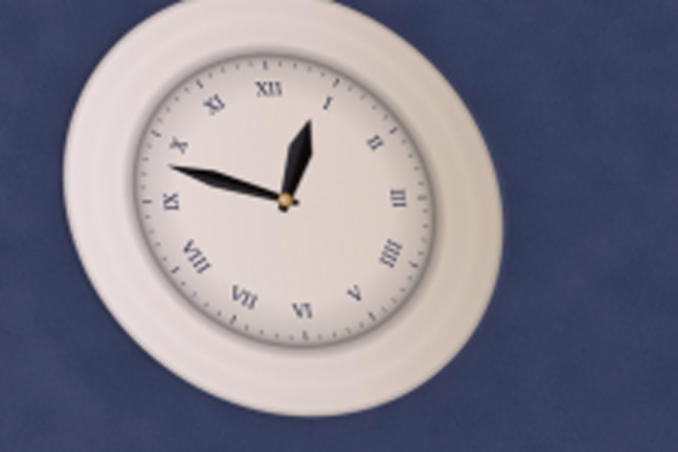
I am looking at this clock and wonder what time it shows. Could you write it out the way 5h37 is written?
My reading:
12h48
